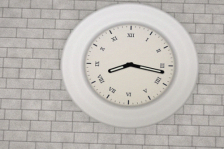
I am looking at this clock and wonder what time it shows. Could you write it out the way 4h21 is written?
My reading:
8h17
